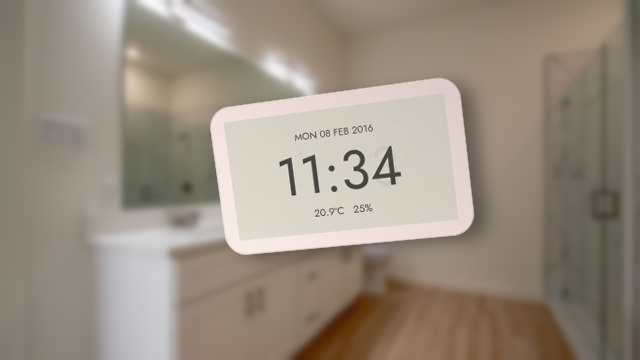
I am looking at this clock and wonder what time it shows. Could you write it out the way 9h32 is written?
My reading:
11h34
